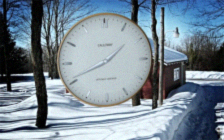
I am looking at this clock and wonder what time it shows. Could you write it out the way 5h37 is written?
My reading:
1h41
